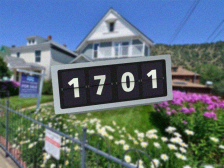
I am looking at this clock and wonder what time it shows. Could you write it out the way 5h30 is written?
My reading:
17h01
